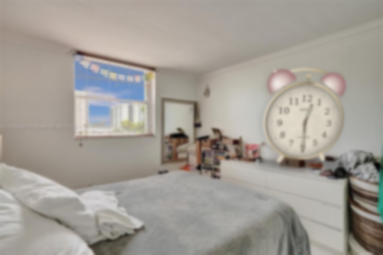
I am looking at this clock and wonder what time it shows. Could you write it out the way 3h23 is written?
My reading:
12h30
